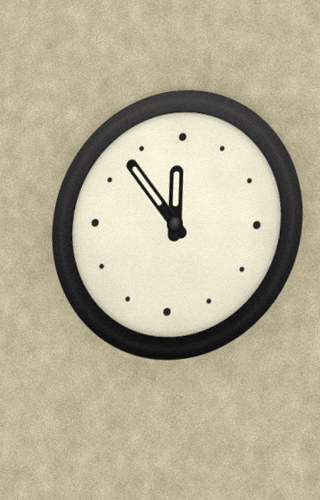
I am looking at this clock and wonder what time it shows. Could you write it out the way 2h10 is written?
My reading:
11h53
